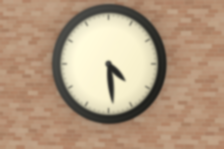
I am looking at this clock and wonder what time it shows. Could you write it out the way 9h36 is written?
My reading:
4h29
